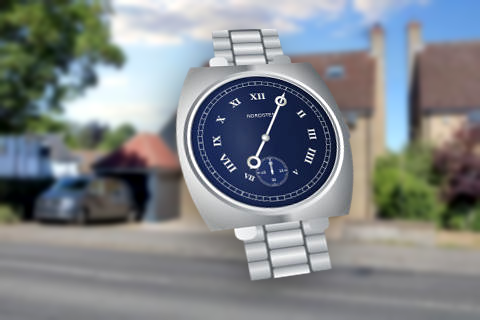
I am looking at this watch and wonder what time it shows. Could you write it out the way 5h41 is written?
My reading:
7h05
